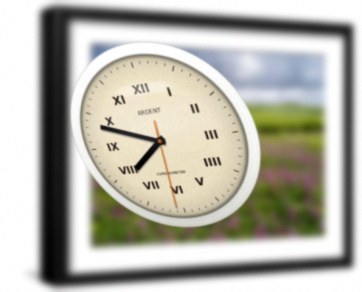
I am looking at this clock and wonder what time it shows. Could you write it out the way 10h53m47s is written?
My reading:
7h48m31s
